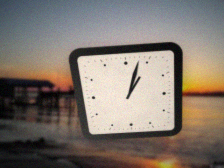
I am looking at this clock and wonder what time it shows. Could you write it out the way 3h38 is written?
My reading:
1h03
